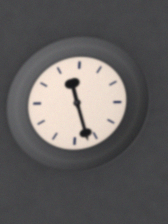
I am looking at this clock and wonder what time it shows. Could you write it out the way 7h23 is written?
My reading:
11h27
